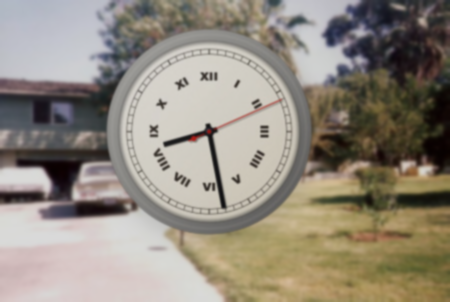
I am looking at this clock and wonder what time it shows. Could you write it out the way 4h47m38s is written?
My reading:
8h28m11s
